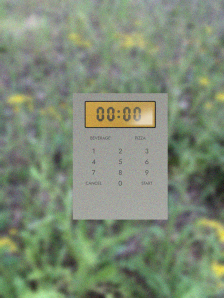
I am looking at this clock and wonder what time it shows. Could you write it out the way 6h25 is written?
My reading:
0h00
